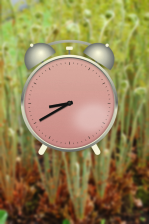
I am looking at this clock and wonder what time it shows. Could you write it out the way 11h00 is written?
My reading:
8h40
